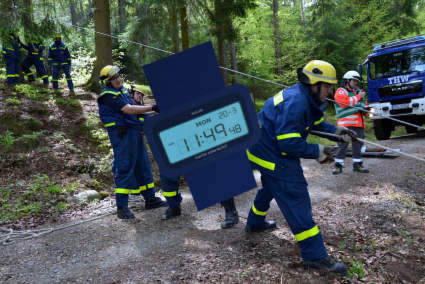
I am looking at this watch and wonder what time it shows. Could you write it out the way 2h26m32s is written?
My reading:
11h49m48s
